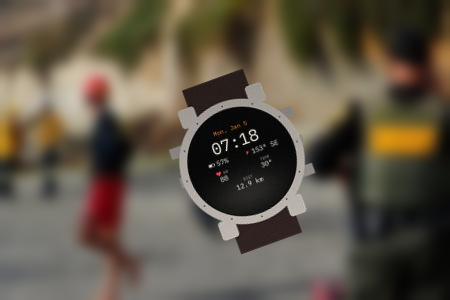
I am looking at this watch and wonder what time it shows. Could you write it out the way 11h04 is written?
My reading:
7h18
